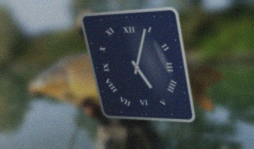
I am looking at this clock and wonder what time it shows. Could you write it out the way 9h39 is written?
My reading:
5h04
